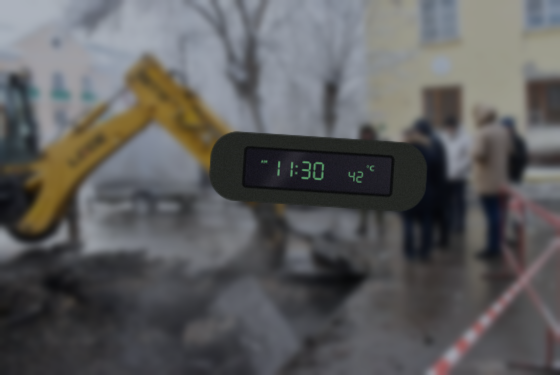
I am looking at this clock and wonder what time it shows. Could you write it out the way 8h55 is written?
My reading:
11h30
